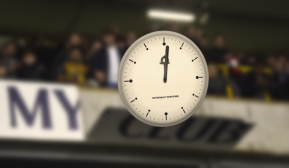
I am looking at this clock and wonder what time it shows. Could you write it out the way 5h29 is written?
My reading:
12h01
